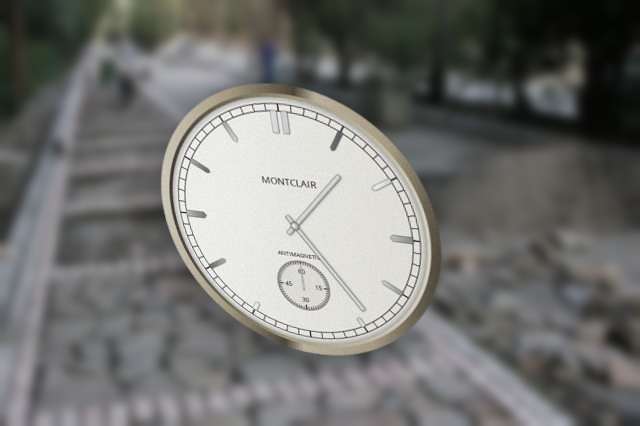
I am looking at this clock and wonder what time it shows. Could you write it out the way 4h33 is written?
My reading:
1h24
